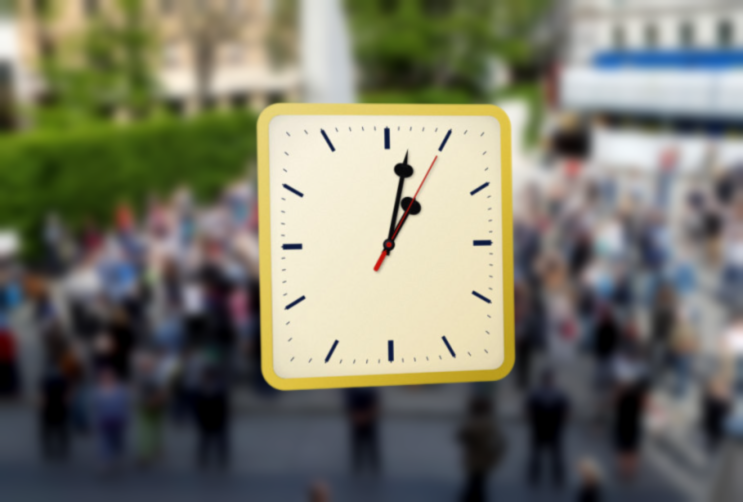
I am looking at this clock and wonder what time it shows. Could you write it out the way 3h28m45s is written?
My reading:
1h02m05s
